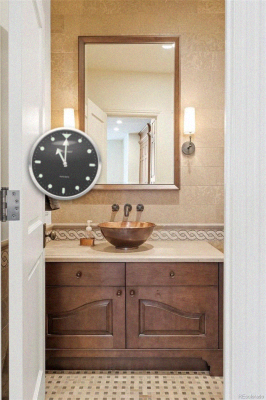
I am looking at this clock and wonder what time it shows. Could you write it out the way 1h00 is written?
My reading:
11h00
